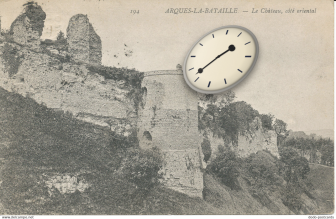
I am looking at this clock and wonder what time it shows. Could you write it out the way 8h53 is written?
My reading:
1h37
